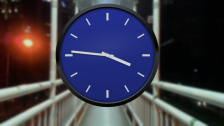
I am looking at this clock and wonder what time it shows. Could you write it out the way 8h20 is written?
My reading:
3h46
